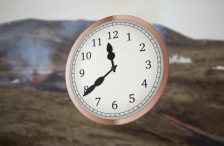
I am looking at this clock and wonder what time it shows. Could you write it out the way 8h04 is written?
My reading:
11h39
